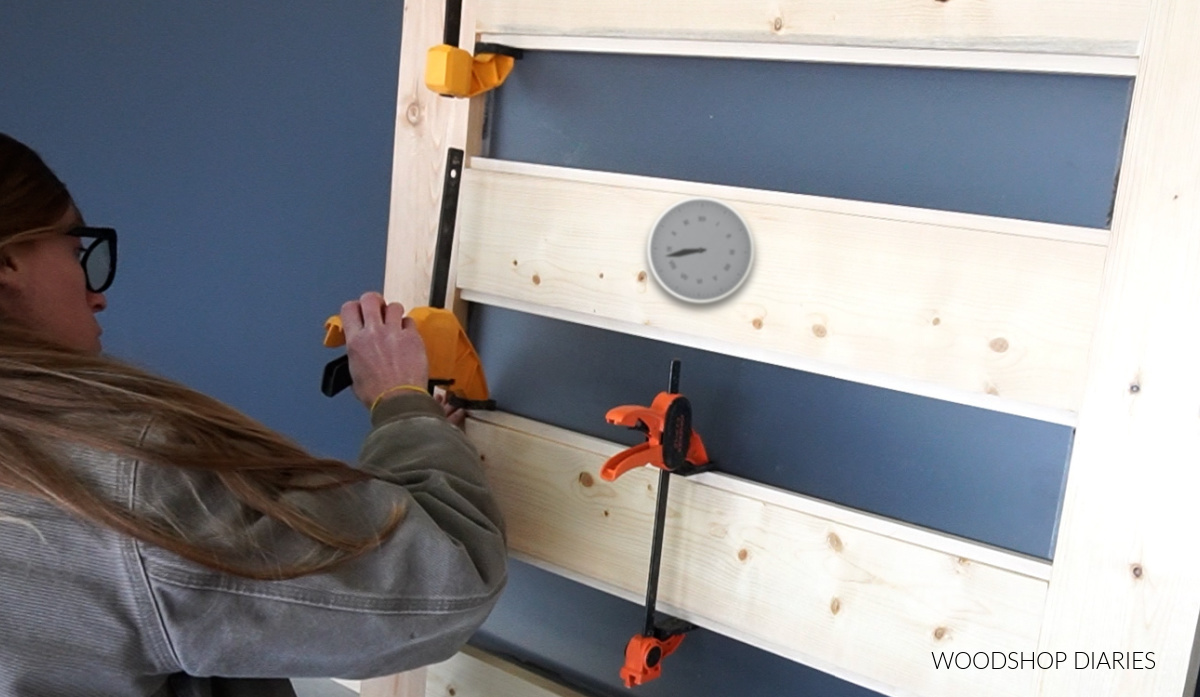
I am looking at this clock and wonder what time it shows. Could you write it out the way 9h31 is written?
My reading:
8h43
